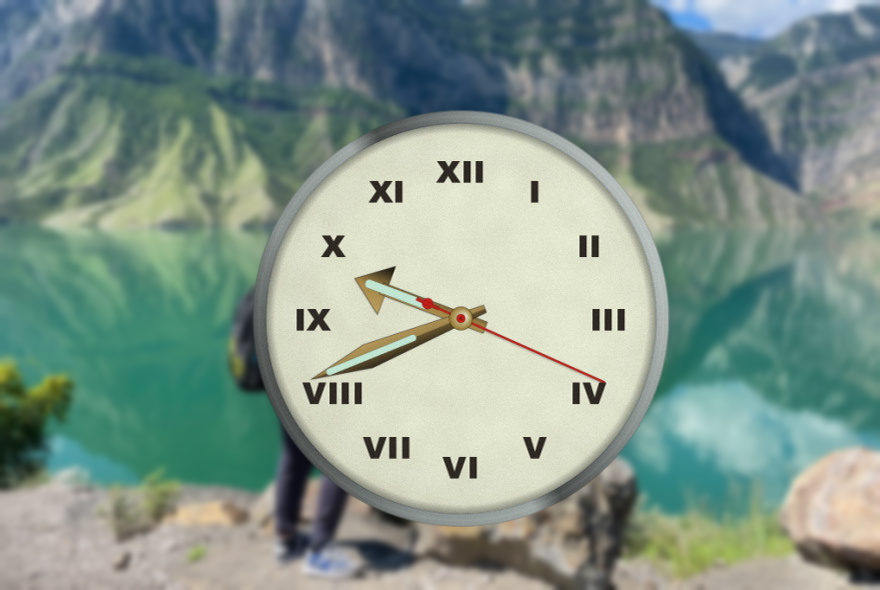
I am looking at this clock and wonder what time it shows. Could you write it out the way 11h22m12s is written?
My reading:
9h41m19s
